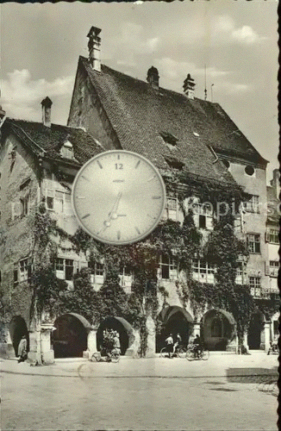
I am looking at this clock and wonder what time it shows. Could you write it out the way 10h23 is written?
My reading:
6h34
